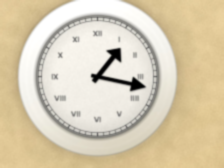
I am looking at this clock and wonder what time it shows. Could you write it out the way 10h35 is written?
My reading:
1h17
